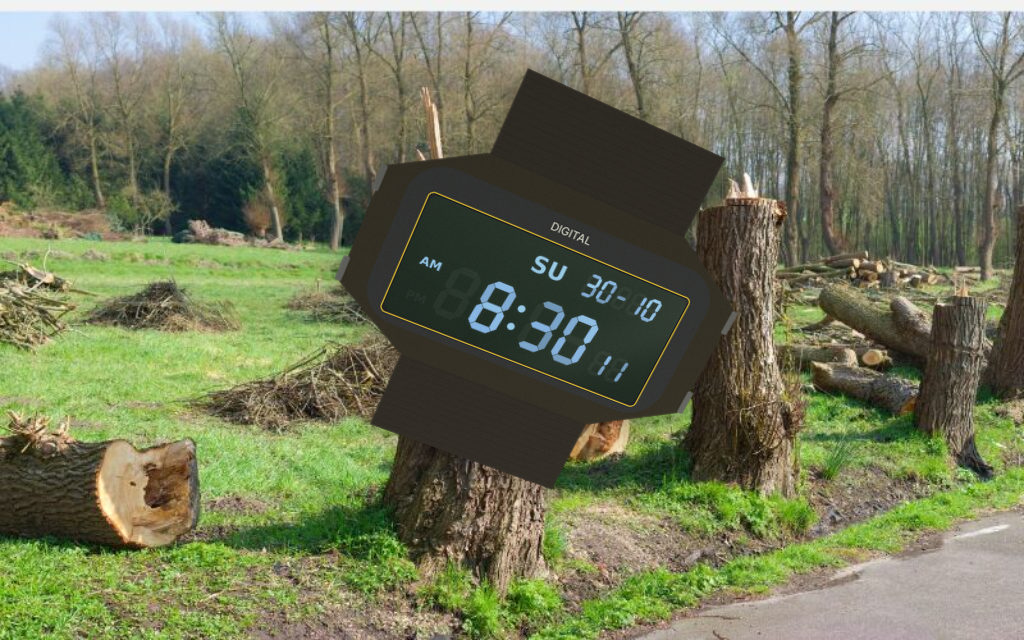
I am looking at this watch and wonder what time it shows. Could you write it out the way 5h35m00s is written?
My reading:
8h30m11s
